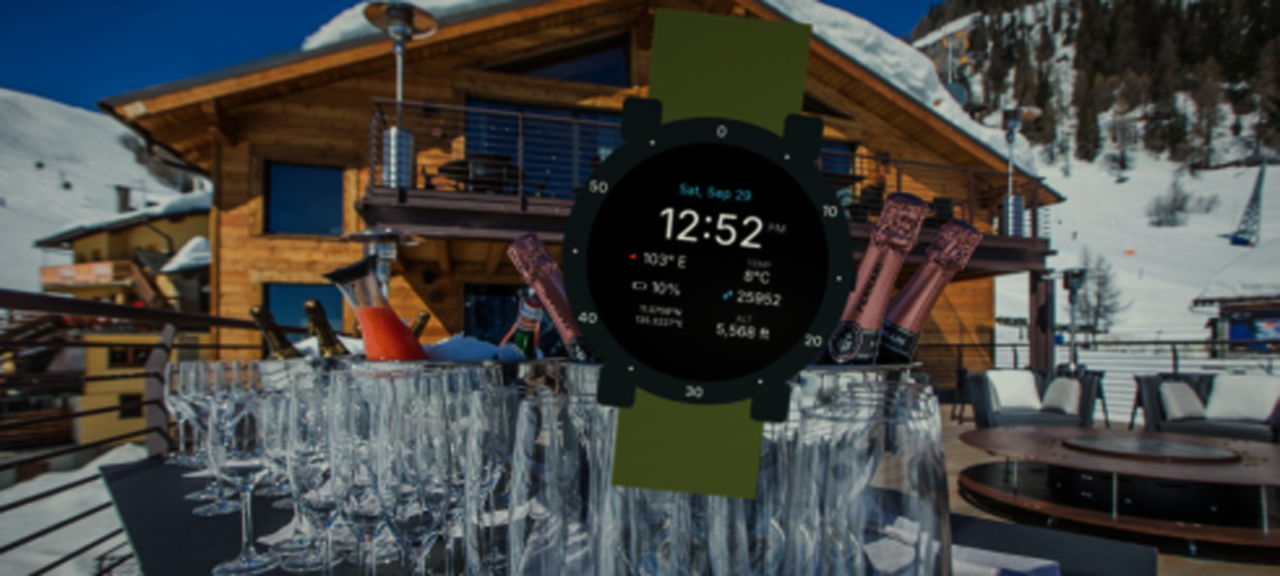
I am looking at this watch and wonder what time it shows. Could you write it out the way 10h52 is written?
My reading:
12h52
